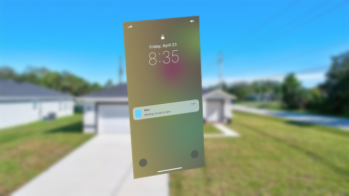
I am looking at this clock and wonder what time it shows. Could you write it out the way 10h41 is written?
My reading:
8h35
